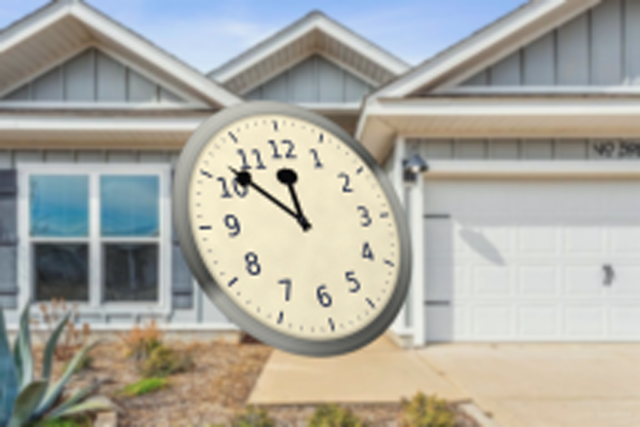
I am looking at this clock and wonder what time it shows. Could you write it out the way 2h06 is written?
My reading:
11h52
